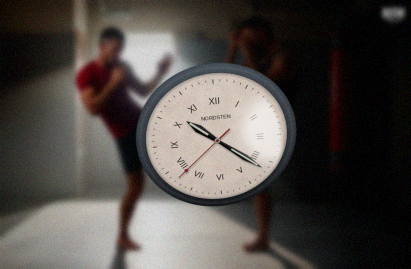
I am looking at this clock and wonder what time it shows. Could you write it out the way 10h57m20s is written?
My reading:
10h21m38s
